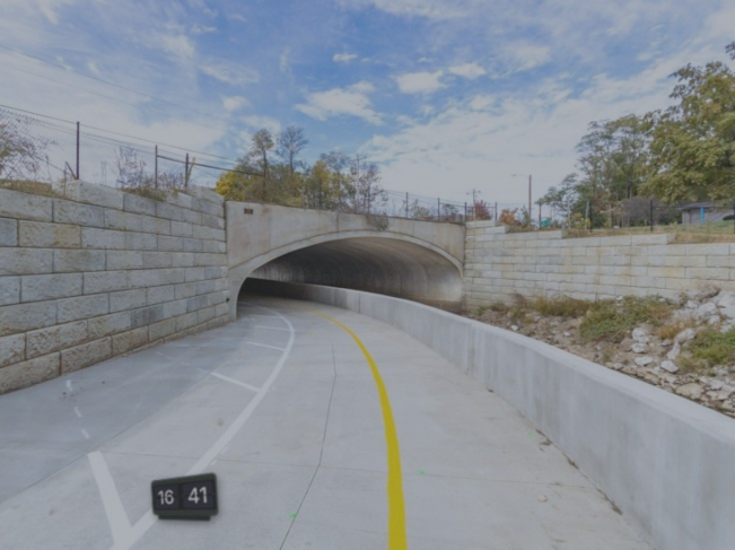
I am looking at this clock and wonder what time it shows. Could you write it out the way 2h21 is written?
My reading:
16h41
